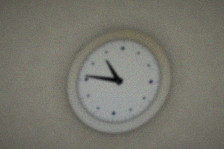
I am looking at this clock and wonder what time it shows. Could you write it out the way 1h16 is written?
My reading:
10h46
